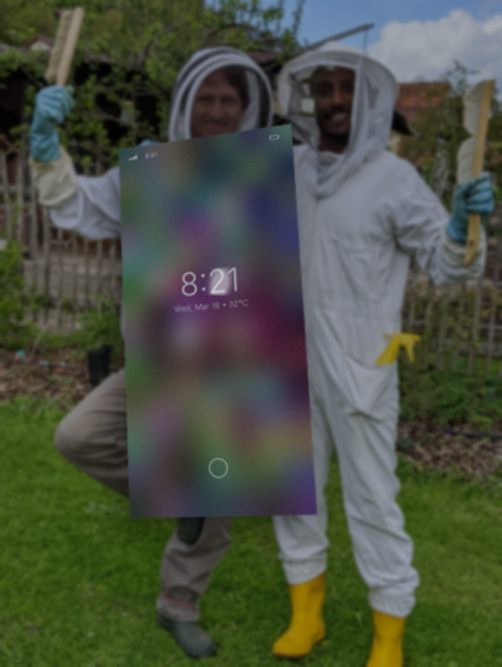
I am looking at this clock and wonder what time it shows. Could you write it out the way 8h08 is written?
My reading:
8h21
